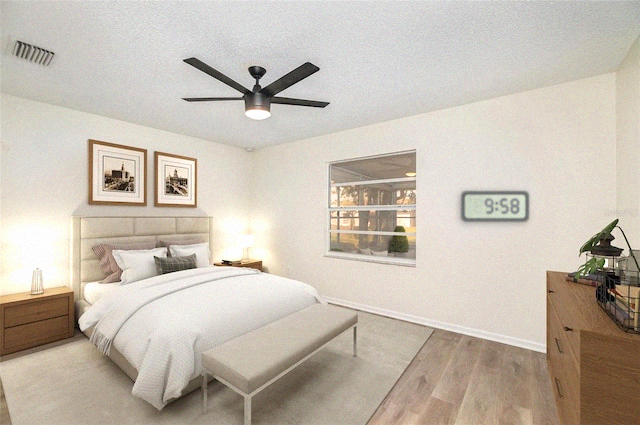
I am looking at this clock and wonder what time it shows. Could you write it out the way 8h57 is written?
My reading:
9h58
